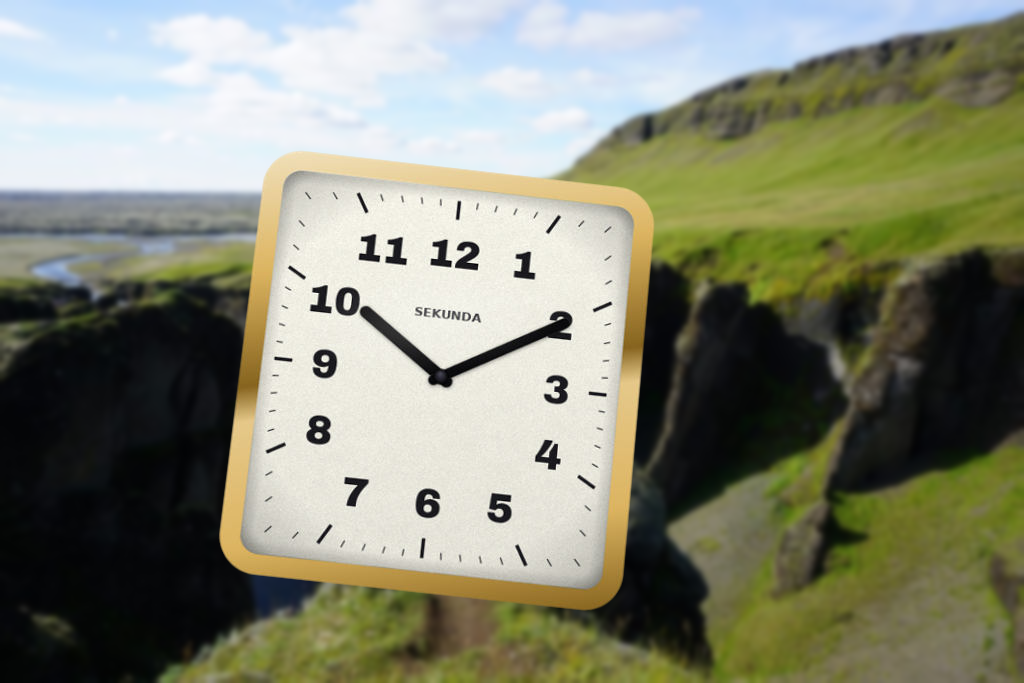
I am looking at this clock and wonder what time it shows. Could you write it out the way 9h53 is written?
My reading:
10h10
